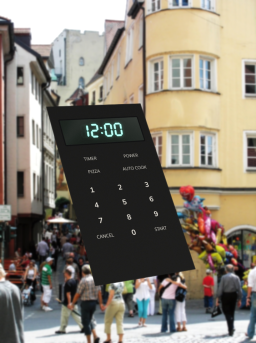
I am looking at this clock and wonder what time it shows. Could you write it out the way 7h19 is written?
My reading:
12h00
